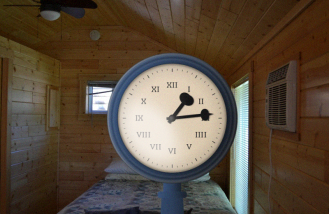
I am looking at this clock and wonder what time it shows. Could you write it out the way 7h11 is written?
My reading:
1h14
